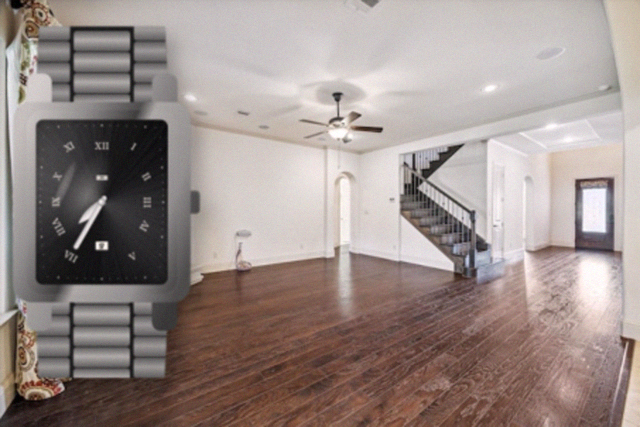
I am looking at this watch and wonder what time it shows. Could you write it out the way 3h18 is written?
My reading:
7h35
